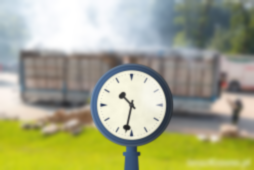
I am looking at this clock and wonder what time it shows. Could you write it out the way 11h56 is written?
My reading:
10h32
